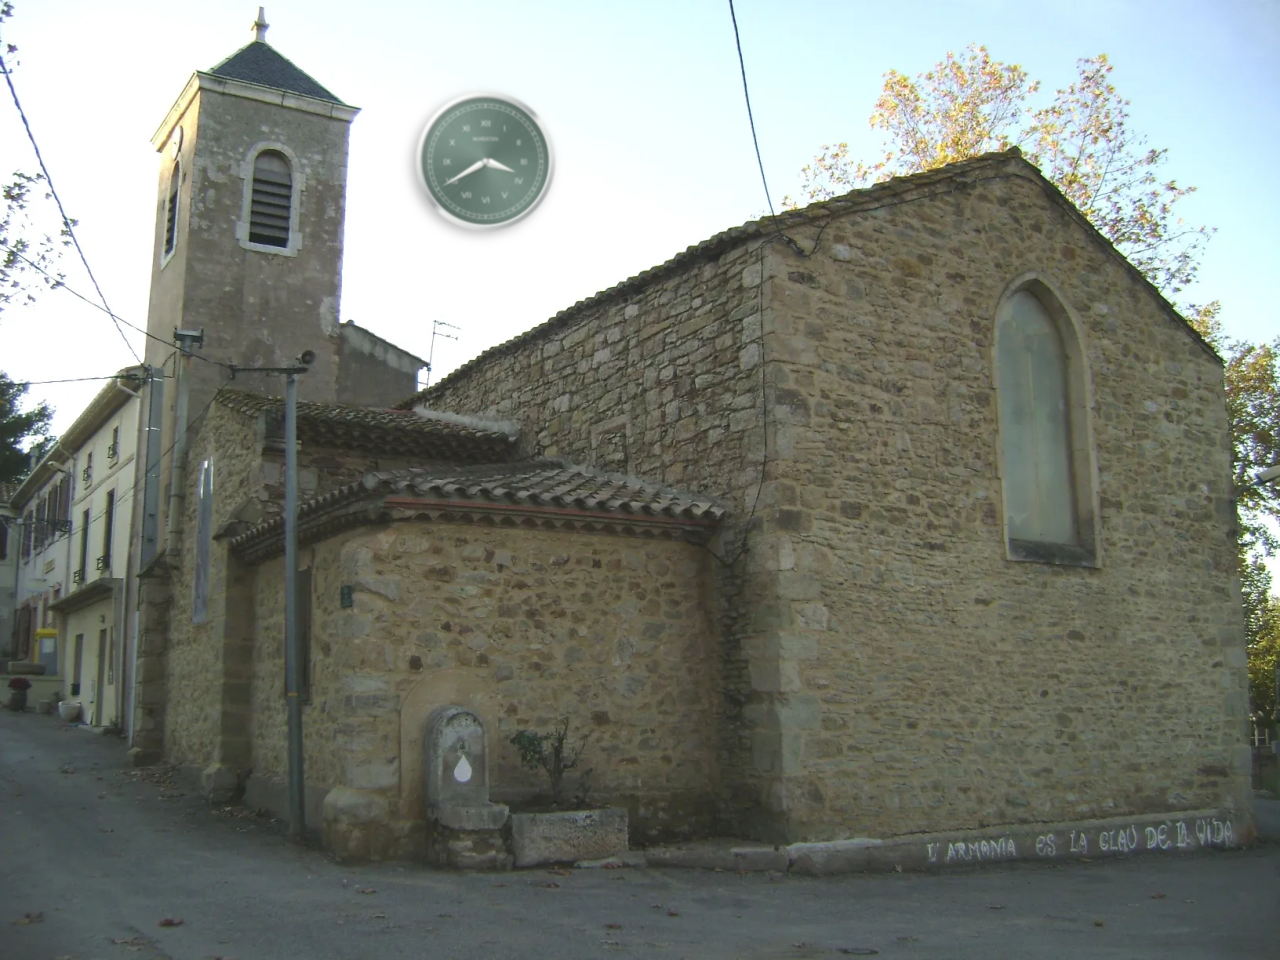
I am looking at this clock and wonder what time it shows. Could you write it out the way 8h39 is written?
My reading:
3h40
